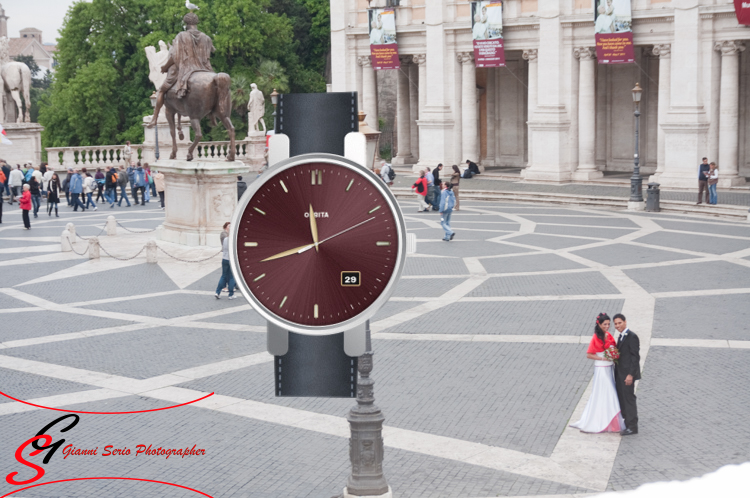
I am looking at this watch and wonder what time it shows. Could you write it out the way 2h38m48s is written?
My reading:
11h42m11s
